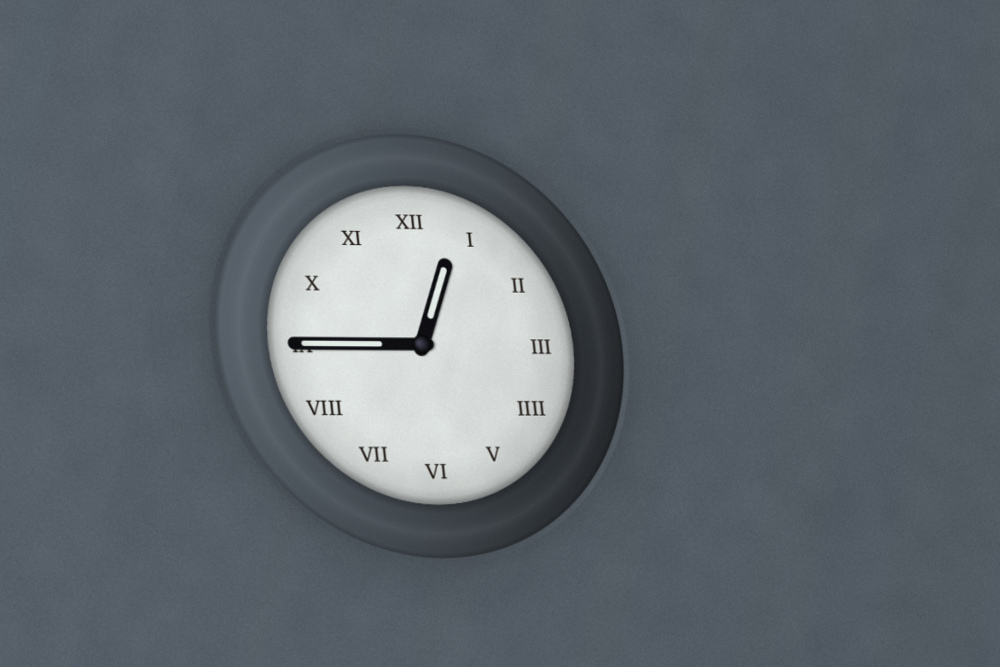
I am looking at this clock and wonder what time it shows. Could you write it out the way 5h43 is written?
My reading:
12h45
